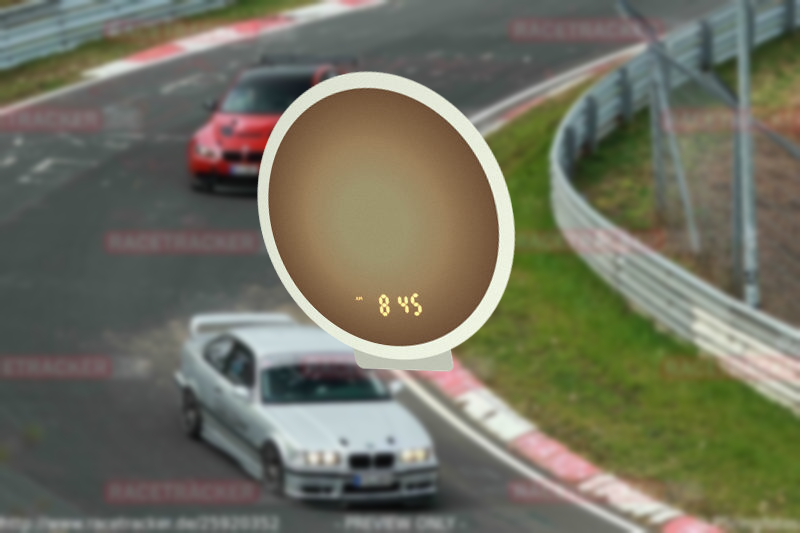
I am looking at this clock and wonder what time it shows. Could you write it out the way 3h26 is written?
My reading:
8h45
